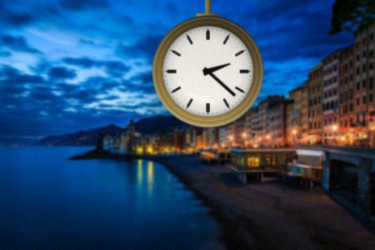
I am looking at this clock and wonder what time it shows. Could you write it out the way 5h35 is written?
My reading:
2h22
